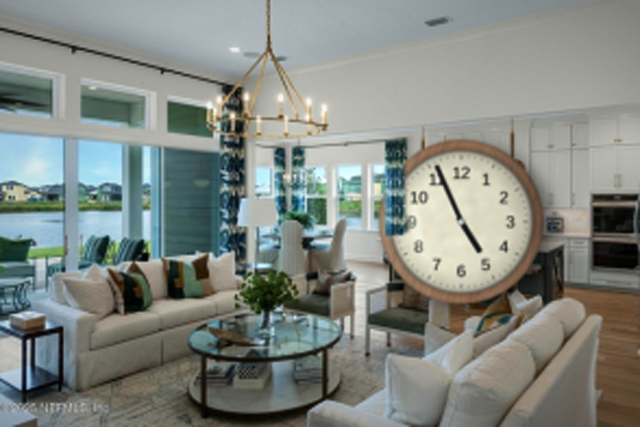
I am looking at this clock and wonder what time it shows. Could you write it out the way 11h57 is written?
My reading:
4h56
